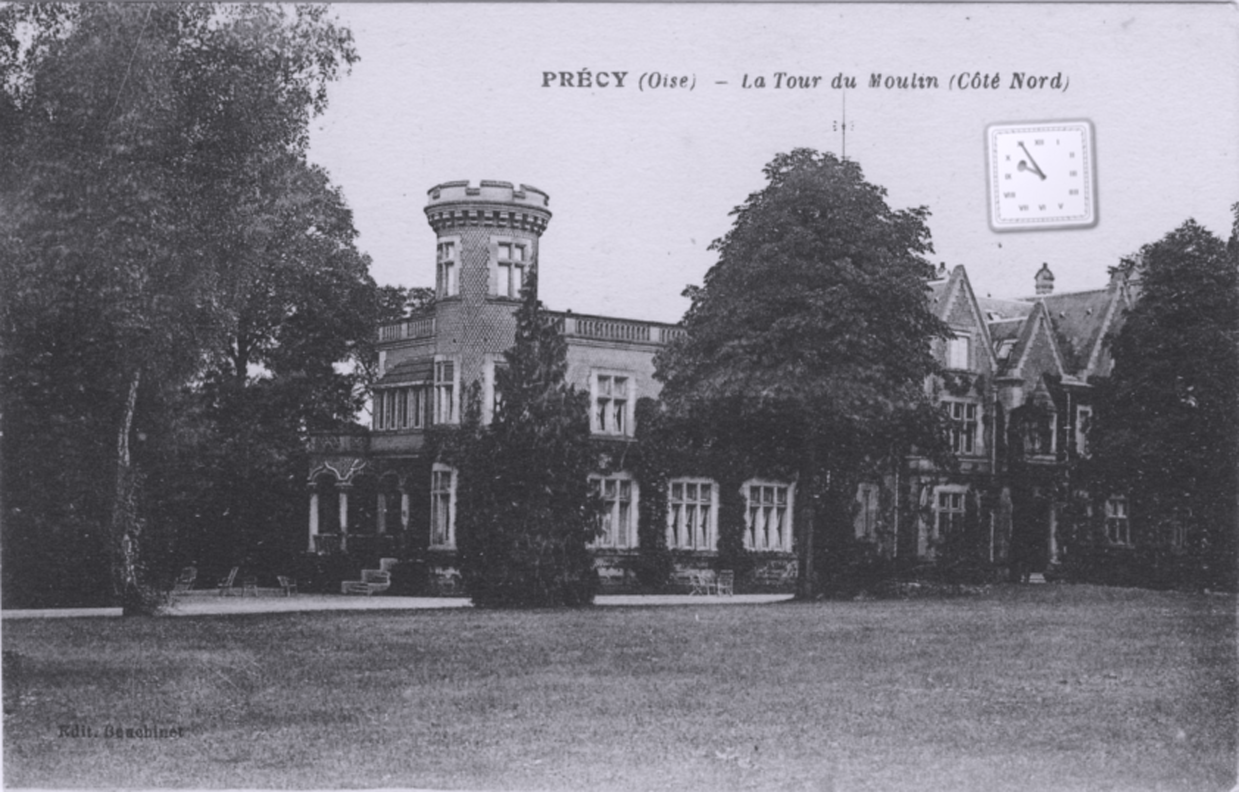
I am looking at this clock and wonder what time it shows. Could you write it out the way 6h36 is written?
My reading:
9h55
